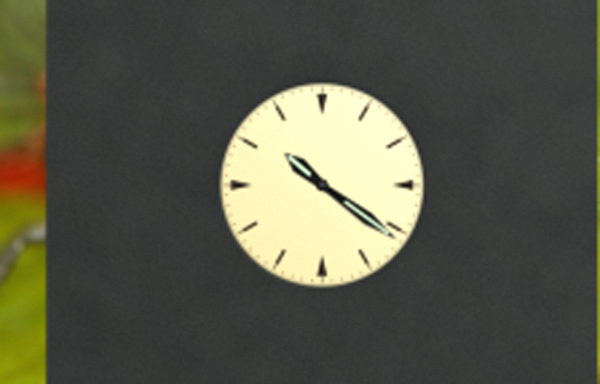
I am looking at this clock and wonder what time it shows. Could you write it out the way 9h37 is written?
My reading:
10h21
